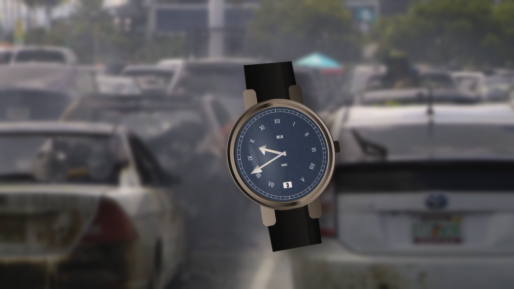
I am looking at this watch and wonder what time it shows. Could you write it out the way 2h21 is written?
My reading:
9h41
